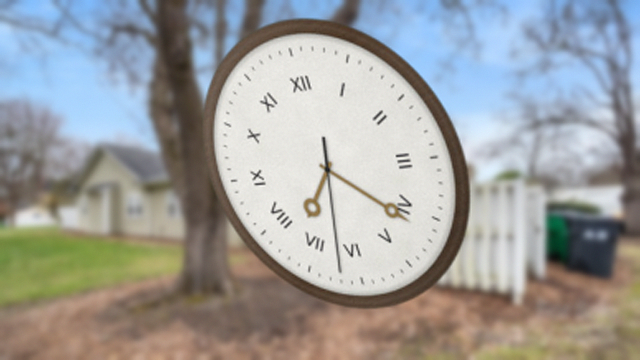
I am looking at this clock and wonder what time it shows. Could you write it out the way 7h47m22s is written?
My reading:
7h21m32s
